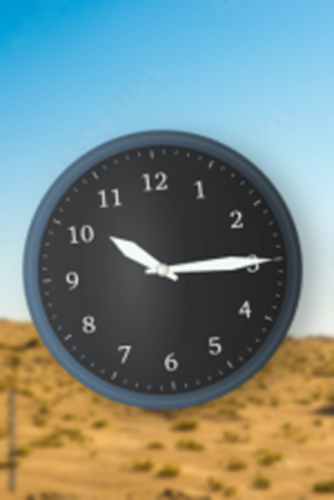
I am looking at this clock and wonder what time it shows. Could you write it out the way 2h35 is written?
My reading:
10h15
